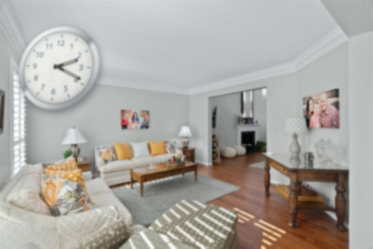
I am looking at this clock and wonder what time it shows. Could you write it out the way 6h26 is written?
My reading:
2h19
